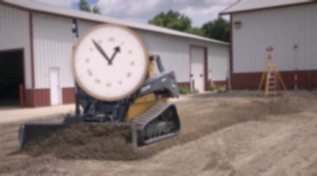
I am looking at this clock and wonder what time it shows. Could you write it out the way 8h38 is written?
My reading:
12h53
